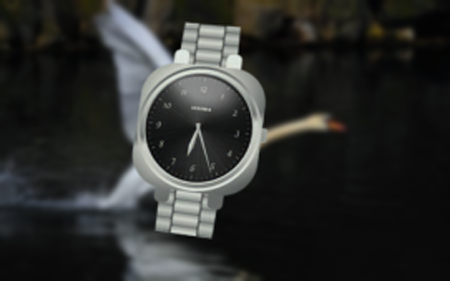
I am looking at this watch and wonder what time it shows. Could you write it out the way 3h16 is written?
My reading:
6h26
